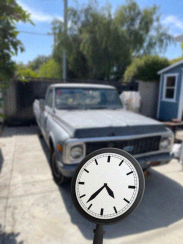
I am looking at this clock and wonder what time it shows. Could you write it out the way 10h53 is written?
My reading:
4h37
